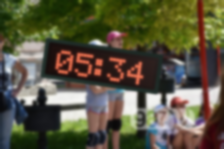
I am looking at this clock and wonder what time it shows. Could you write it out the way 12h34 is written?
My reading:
5h34
